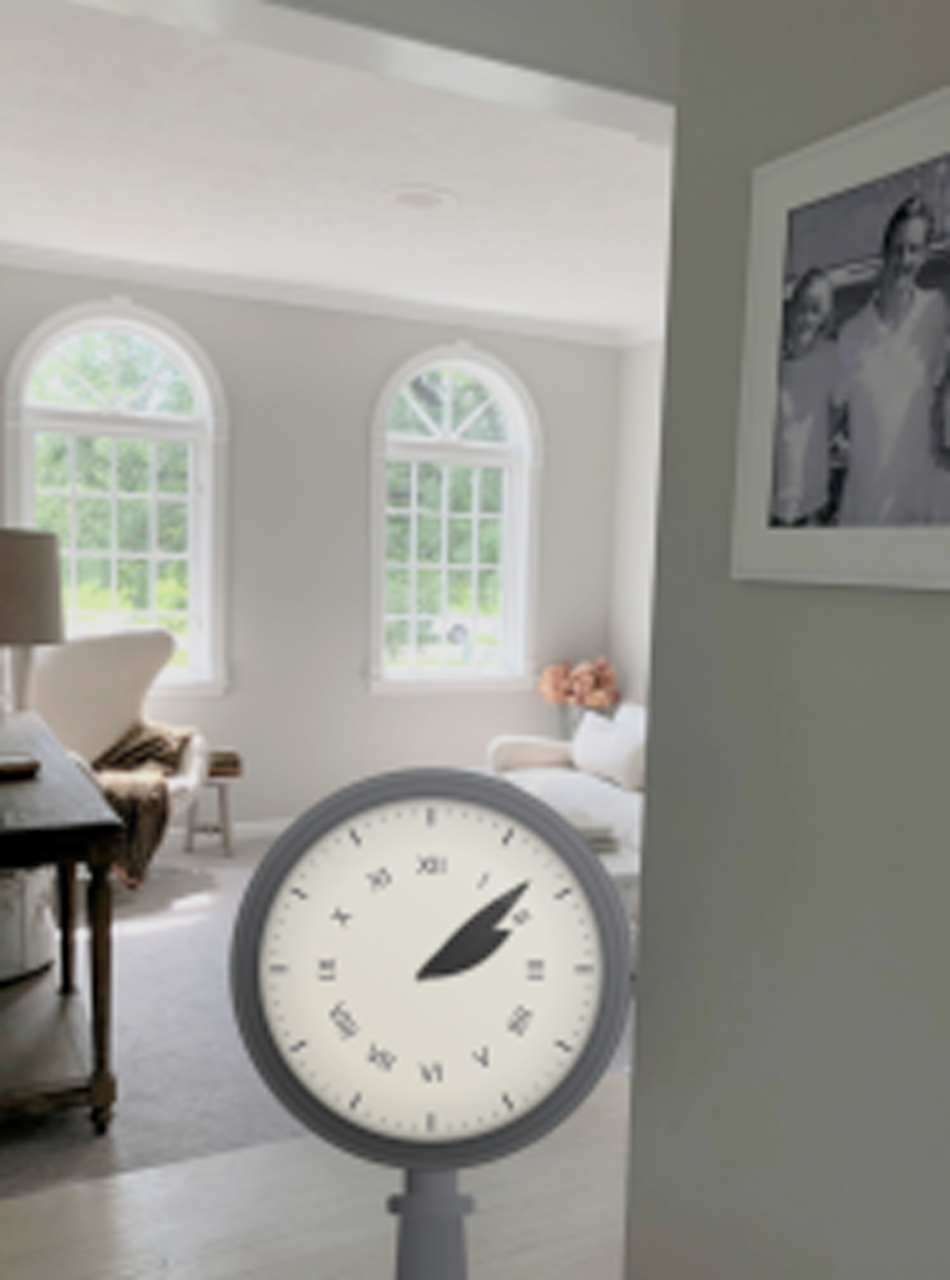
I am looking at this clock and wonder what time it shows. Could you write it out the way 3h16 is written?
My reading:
2h08
